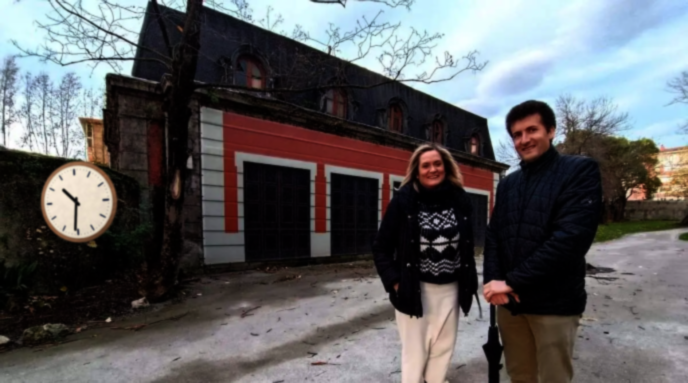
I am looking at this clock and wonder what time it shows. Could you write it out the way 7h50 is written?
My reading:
10h31
